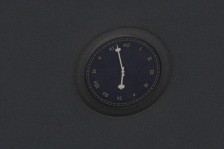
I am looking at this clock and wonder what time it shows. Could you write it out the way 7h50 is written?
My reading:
5h57
